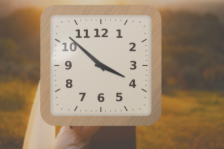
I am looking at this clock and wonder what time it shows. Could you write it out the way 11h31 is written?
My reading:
3h52
